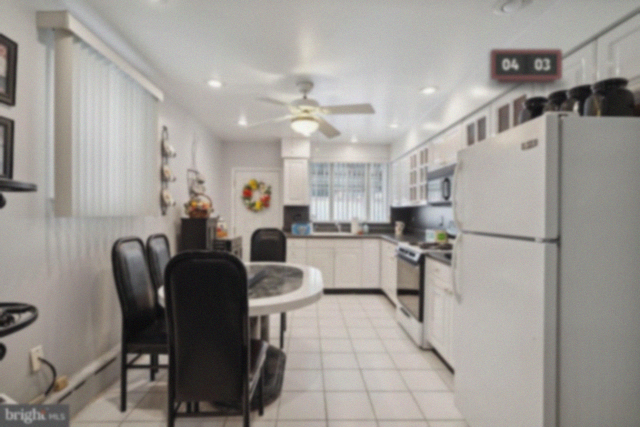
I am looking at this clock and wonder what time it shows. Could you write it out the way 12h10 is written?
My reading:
4h03
